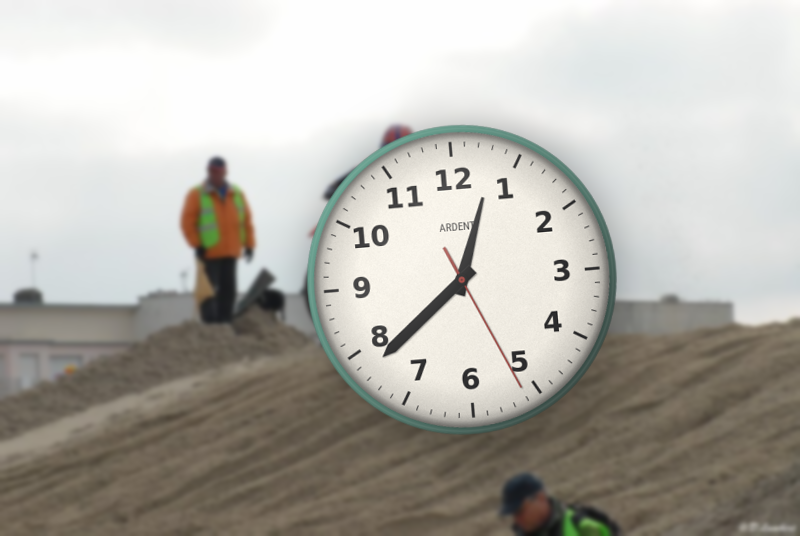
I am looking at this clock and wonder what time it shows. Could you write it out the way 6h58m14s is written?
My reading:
12h38m26s
